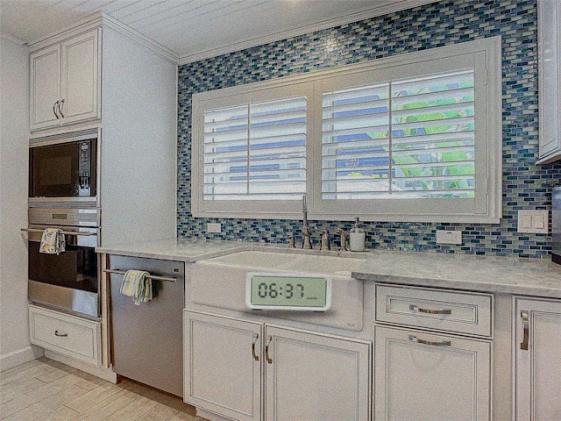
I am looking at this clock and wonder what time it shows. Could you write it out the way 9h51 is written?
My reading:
6h37
